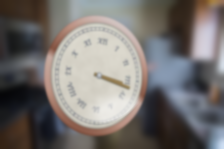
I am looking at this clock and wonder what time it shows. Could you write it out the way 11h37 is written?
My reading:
3h17
